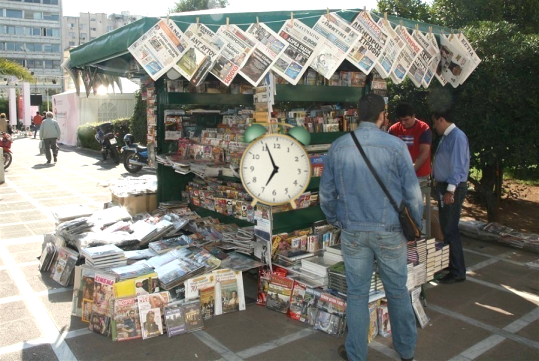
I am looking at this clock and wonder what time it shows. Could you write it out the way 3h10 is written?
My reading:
6h56
